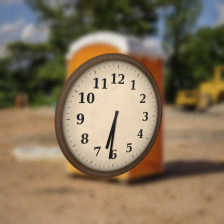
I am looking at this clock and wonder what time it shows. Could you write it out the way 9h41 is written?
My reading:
6h31
